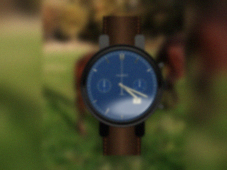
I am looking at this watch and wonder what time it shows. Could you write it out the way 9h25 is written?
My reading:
4h19
